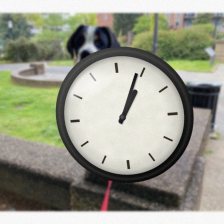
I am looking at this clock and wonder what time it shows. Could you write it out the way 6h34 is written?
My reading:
1h04
